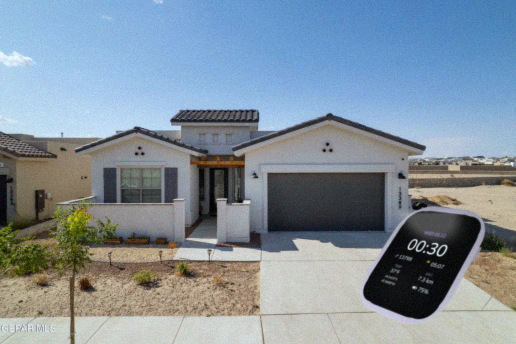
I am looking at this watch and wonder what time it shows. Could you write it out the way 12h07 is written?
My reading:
0h30
